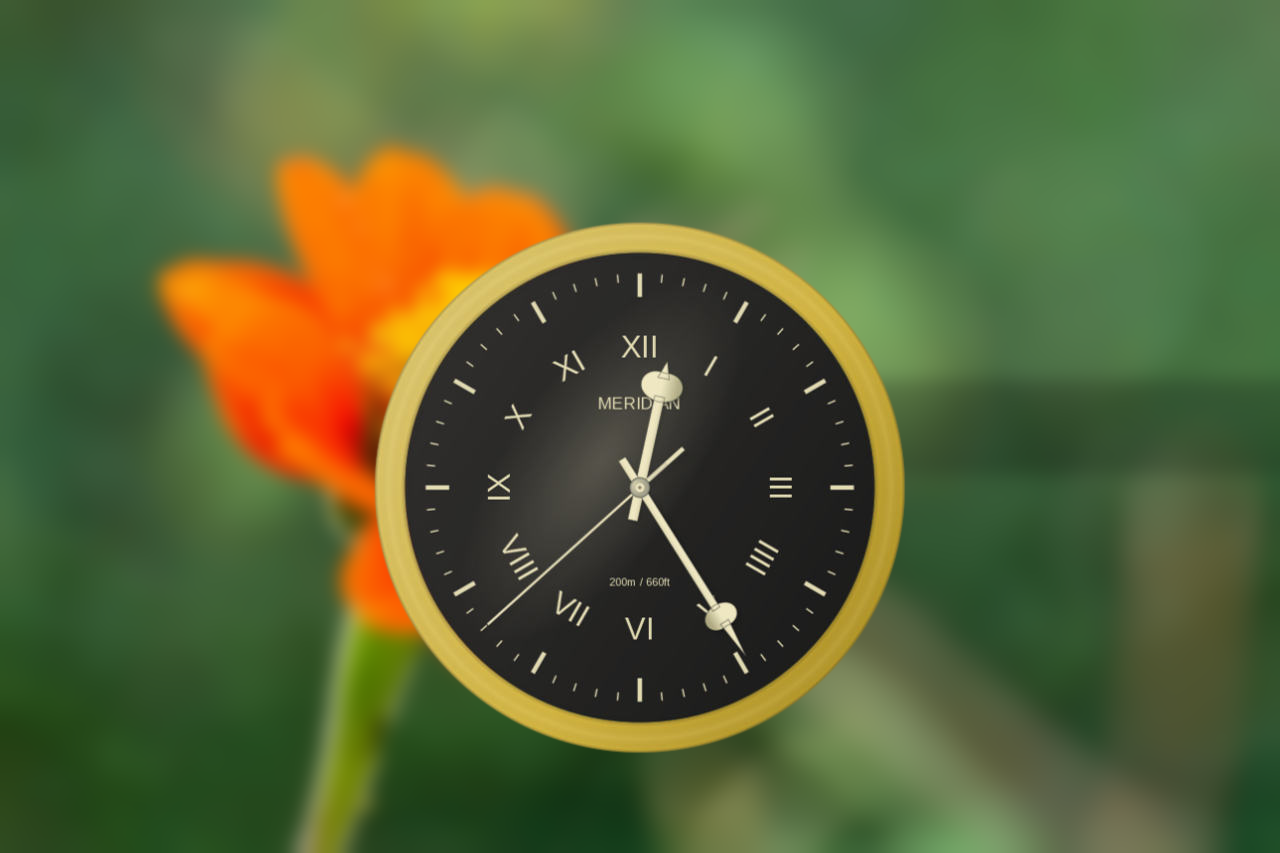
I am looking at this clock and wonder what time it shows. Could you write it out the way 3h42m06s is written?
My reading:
12h24m38s
